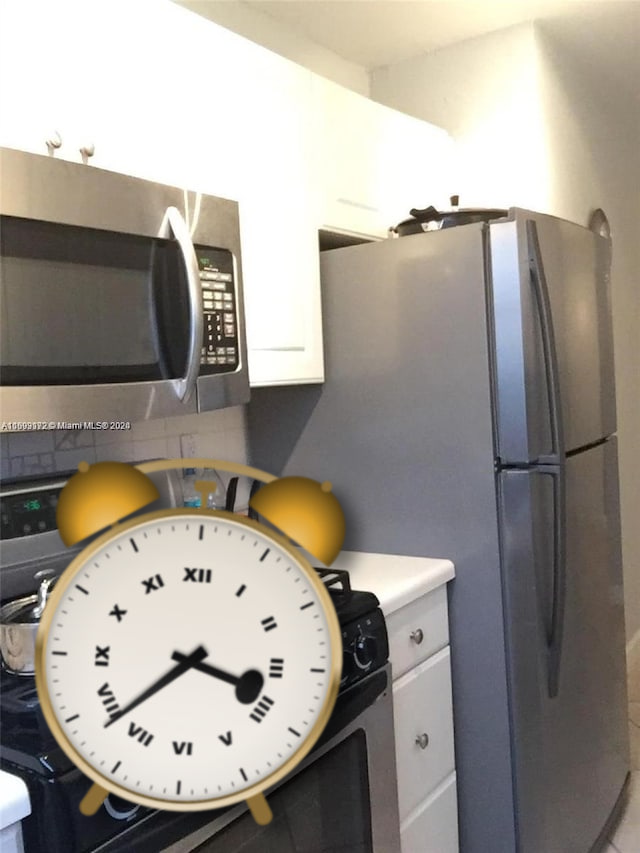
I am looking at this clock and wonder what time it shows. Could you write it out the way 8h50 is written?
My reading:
3h38
